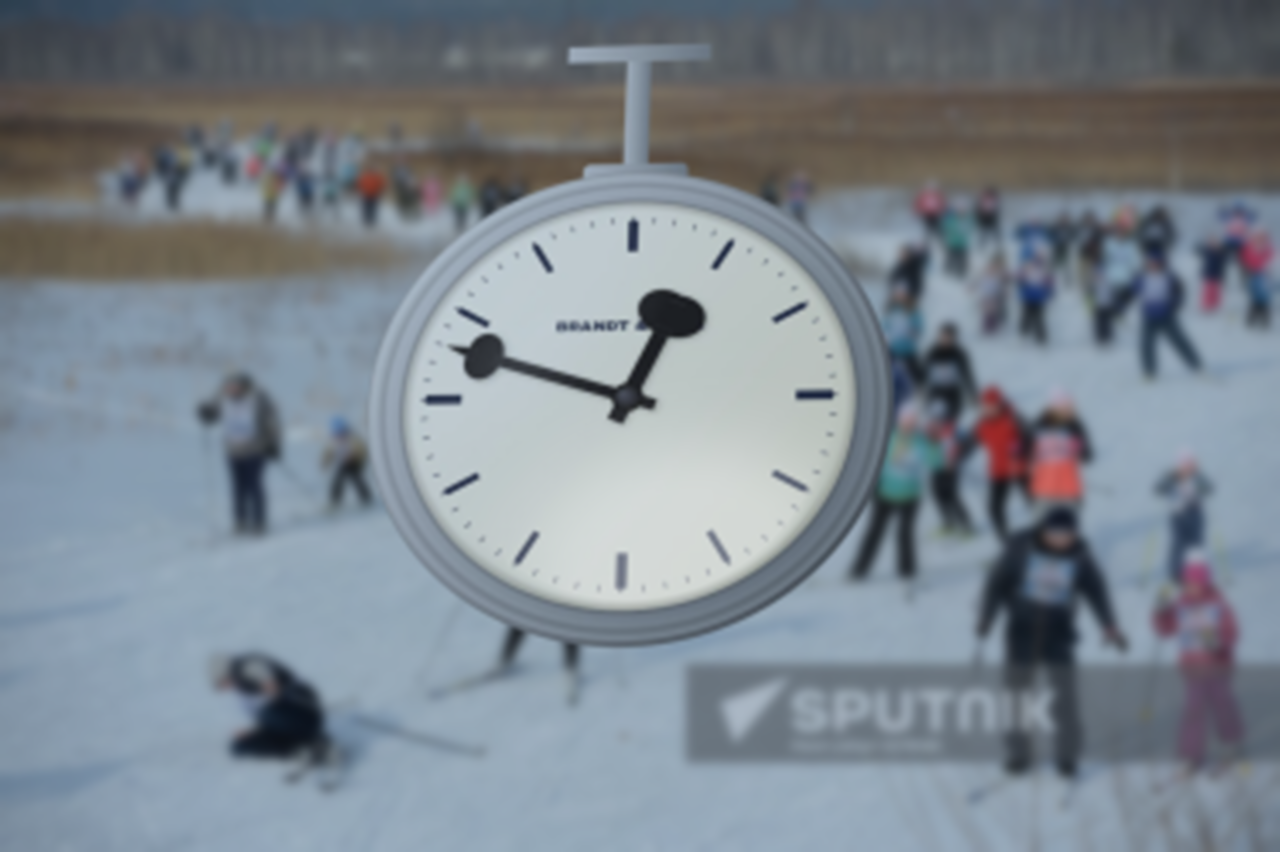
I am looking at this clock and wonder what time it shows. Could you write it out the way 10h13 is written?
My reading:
12h48
